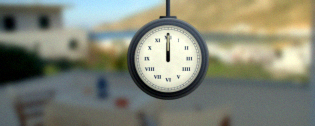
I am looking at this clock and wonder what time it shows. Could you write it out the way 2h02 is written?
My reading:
12h00
